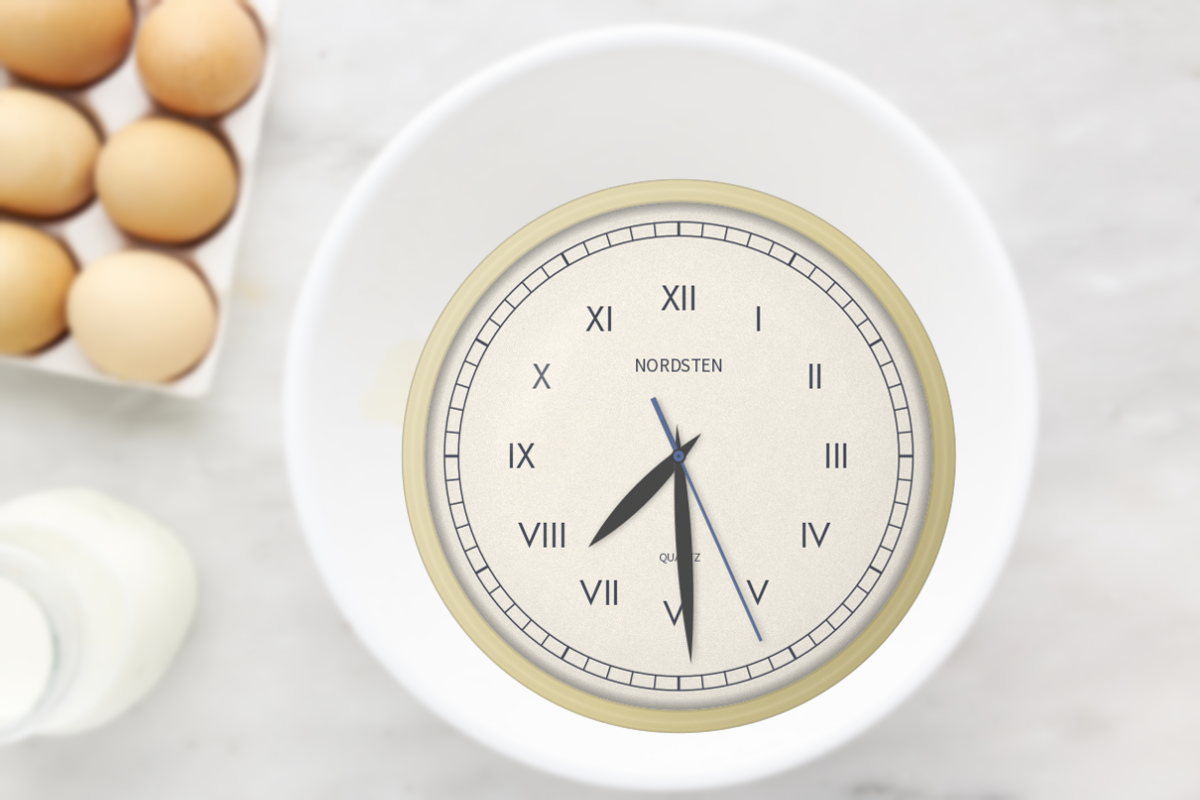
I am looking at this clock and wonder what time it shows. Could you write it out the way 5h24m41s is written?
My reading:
7h29m26s
